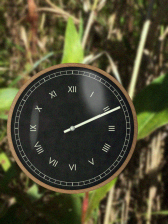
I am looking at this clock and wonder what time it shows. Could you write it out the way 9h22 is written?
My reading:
2h11
